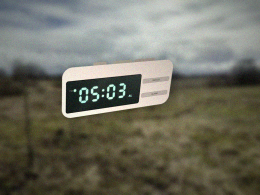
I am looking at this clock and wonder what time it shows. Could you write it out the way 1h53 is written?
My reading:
5h03
